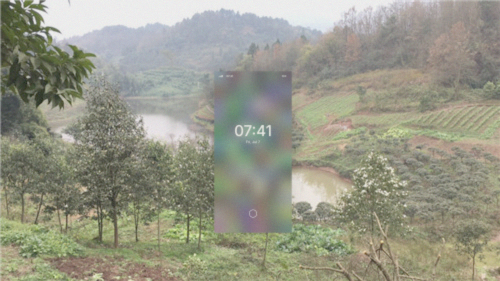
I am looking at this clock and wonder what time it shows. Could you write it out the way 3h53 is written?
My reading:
7h41
